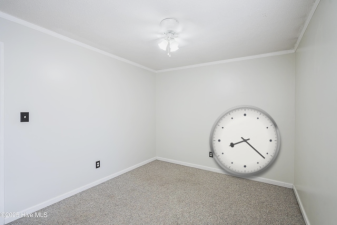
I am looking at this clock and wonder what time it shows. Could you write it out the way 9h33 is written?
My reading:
8h22
